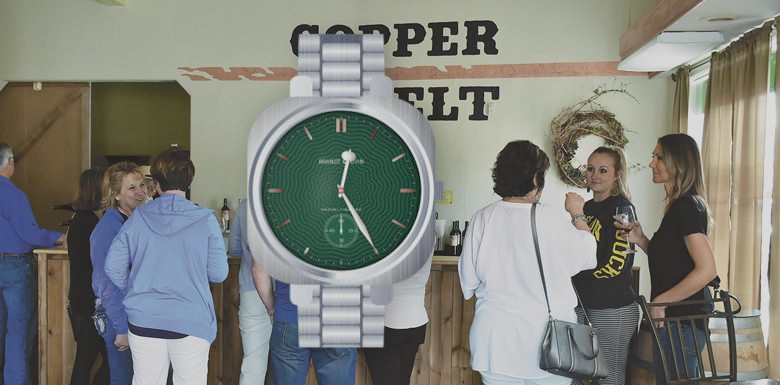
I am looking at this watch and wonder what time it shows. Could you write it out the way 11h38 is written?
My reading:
12h25
